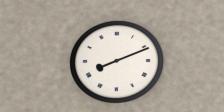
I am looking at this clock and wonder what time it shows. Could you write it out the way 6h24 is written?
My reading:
8h11
